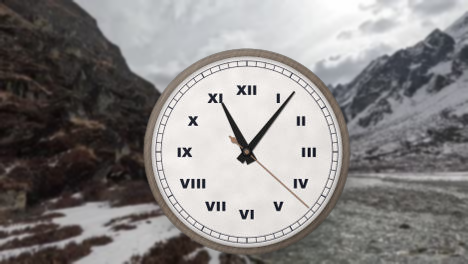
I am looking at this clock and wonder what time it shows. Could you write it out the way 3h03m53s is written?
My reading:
11h06m22s
